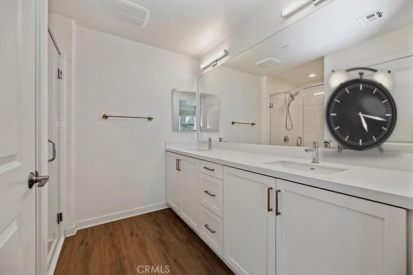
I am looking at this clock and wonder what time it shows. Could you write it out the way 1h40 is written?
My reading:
5h17
